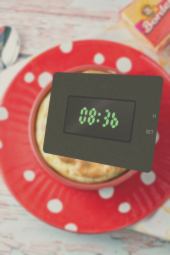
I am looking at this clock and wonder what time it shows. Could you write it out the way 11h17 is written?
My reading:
8h36
